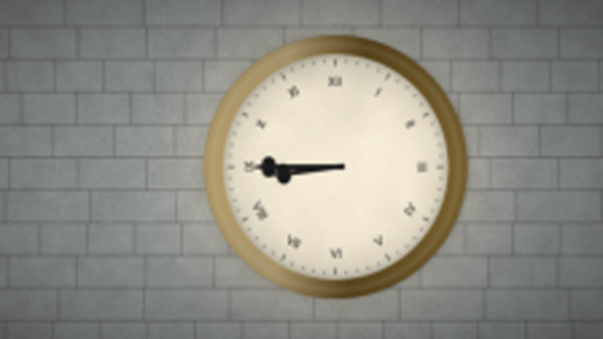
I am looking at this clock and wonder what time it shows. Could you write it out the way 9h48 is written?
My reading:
8h45
